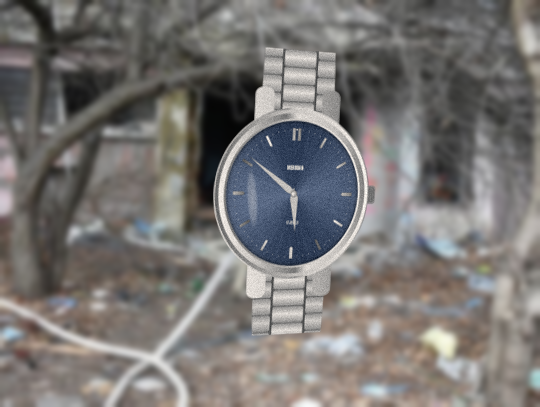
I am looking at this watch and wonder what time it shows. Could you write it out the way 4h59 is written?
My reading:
5h51
